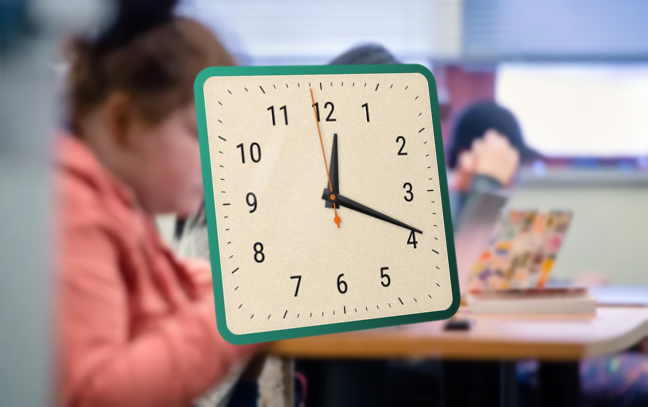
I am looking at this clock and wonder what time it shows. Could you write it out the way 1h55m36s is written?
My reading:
12h18m59s
